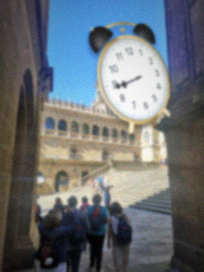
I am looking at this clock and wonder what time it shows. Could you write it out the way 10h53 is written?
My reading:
8h44
